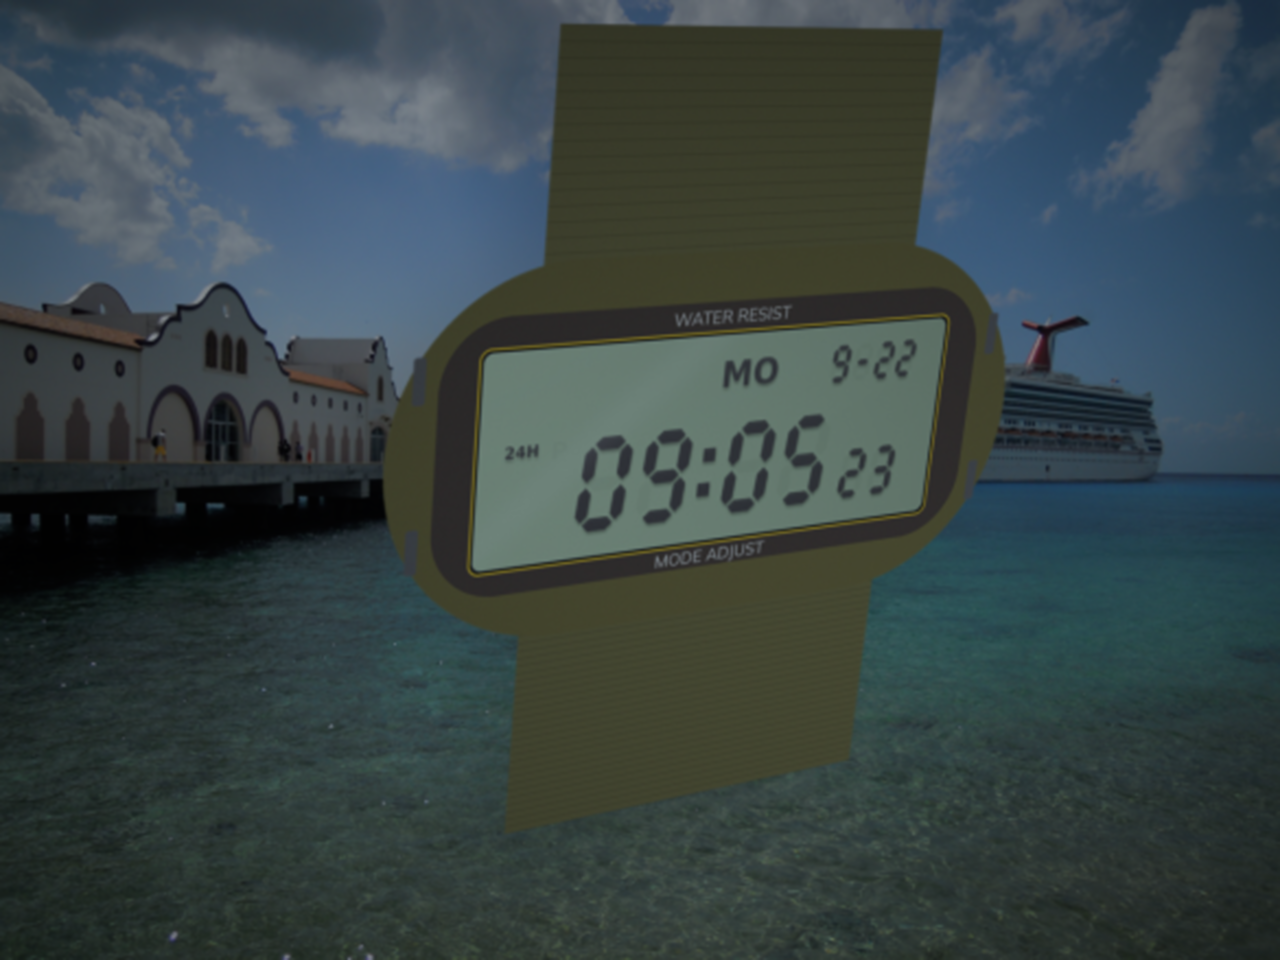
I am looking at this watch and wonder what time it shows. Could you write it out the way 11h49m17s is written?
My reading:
9h05m23s
